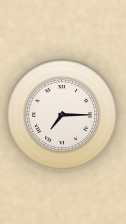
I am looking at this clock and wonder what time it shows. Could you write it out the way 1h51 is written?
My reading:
7h15
